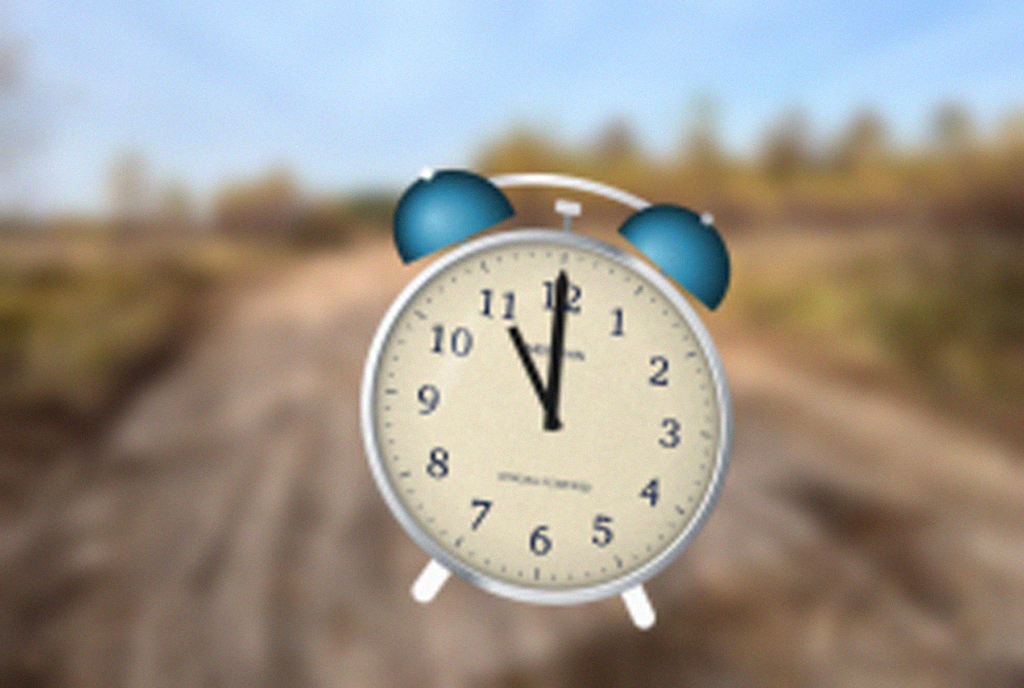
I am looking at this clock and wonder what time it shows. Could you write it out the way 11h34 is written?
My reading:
11h00
